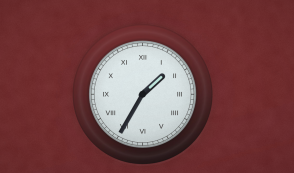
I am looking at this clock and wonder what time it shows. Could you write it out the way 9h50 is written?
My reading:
1h35
